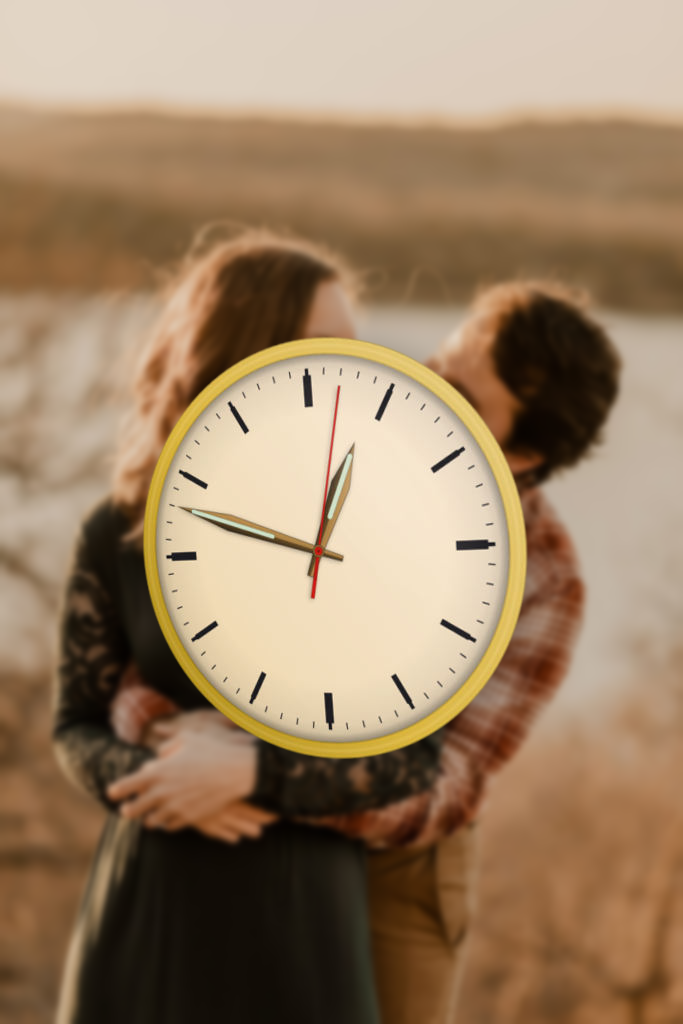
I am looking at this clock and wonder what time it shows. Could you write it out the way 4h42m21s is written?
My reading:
12h48m02s
